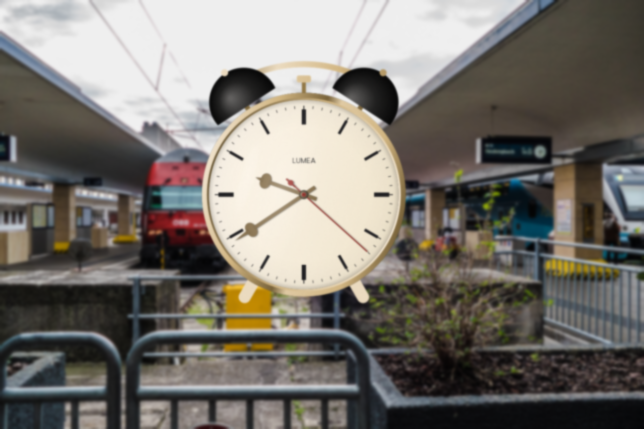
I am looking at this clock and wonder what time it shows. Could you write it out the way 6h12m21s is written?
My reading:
9h39m22s
